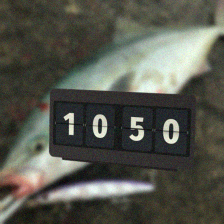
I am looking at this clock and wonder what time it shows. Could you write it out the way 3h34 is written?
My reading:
10h50
